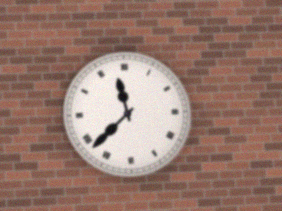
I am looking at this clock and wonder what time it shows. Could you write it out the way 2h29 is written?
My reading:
11h38
